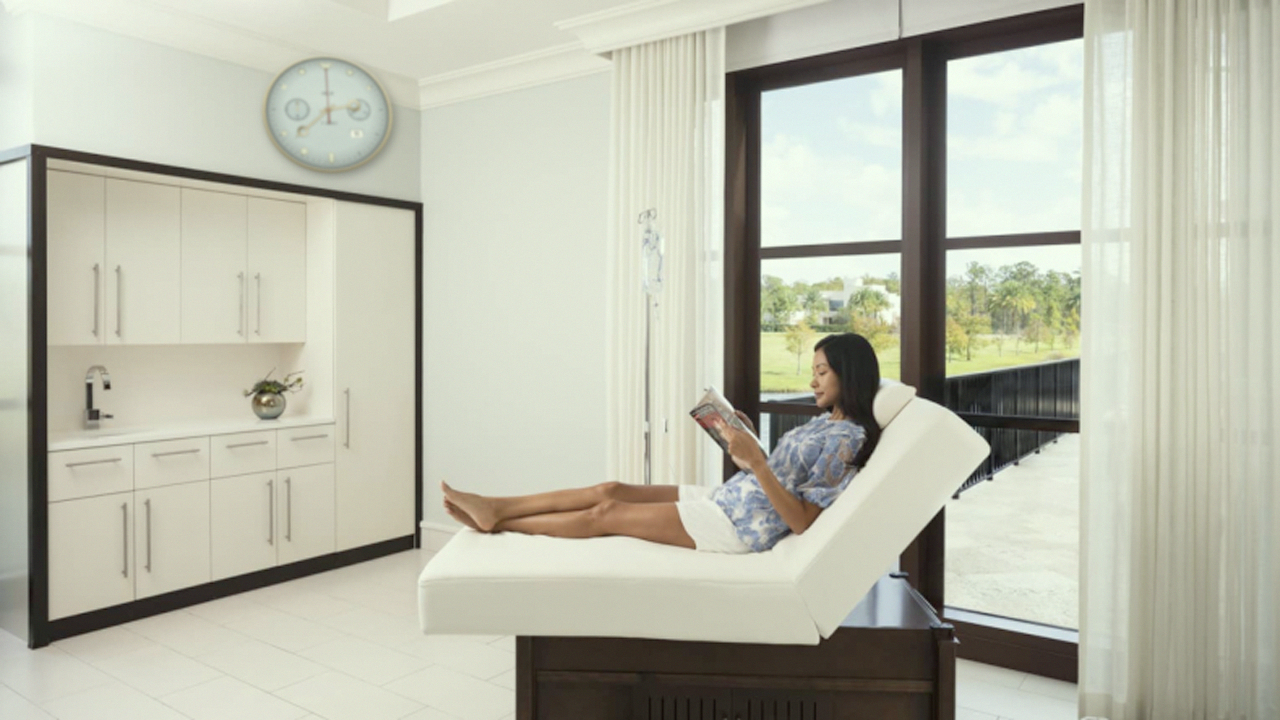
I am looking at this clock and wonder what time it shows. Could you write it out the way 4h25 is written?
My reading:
2h38
